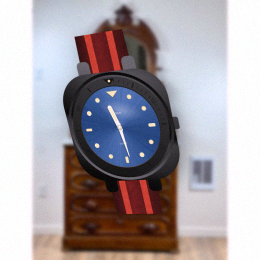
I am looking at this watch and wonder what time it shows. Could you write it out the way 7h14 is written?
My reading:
11h29
